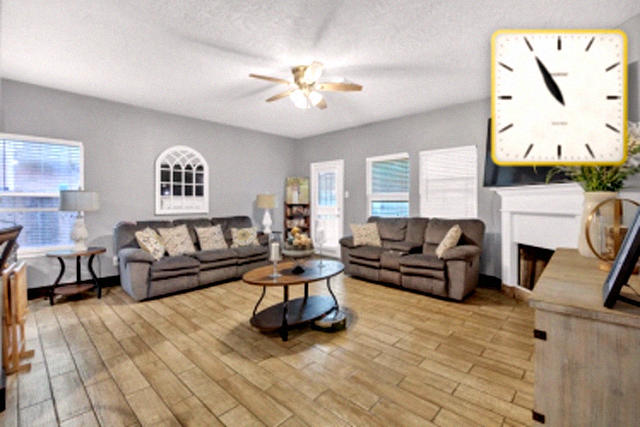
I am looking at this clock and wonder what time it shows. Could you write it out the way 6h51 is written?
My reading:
10h55
